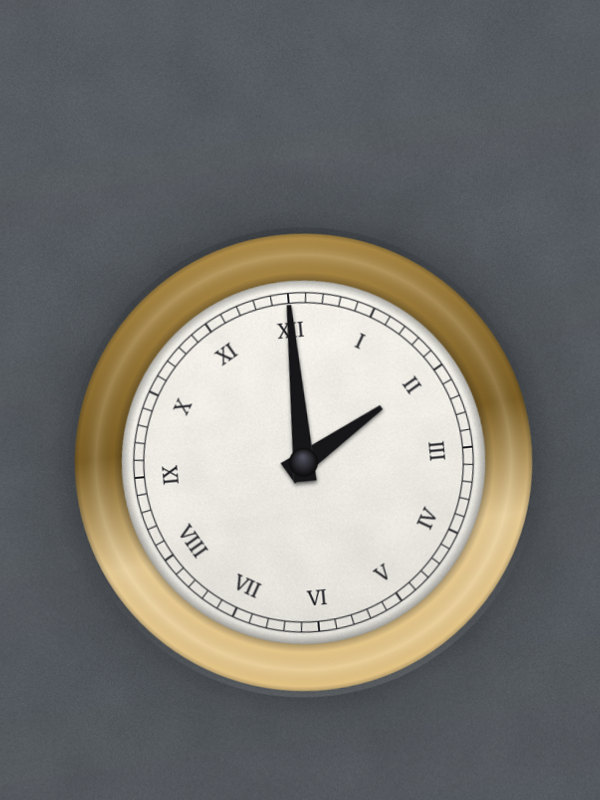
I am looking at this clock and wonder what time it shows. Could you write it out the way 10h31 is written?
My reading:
2h00
